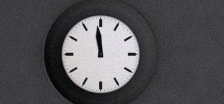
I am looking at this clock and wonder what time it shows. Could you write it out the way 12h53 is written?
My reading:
11h59
